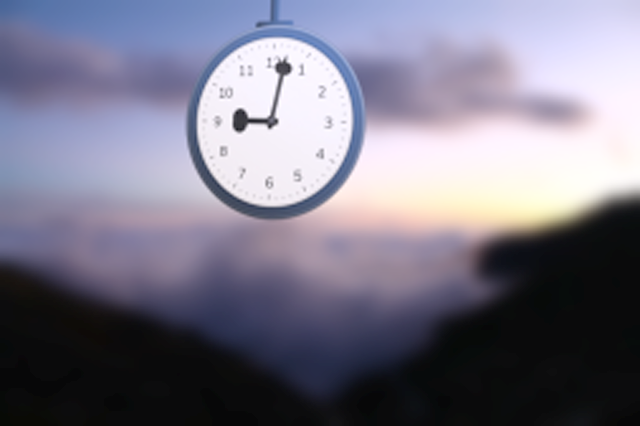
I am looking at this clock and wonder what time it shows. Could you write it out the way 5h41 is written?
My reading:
9h02
